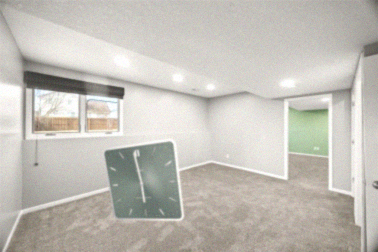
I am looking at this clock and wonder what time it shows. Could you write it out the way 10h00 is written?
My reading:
5h59
